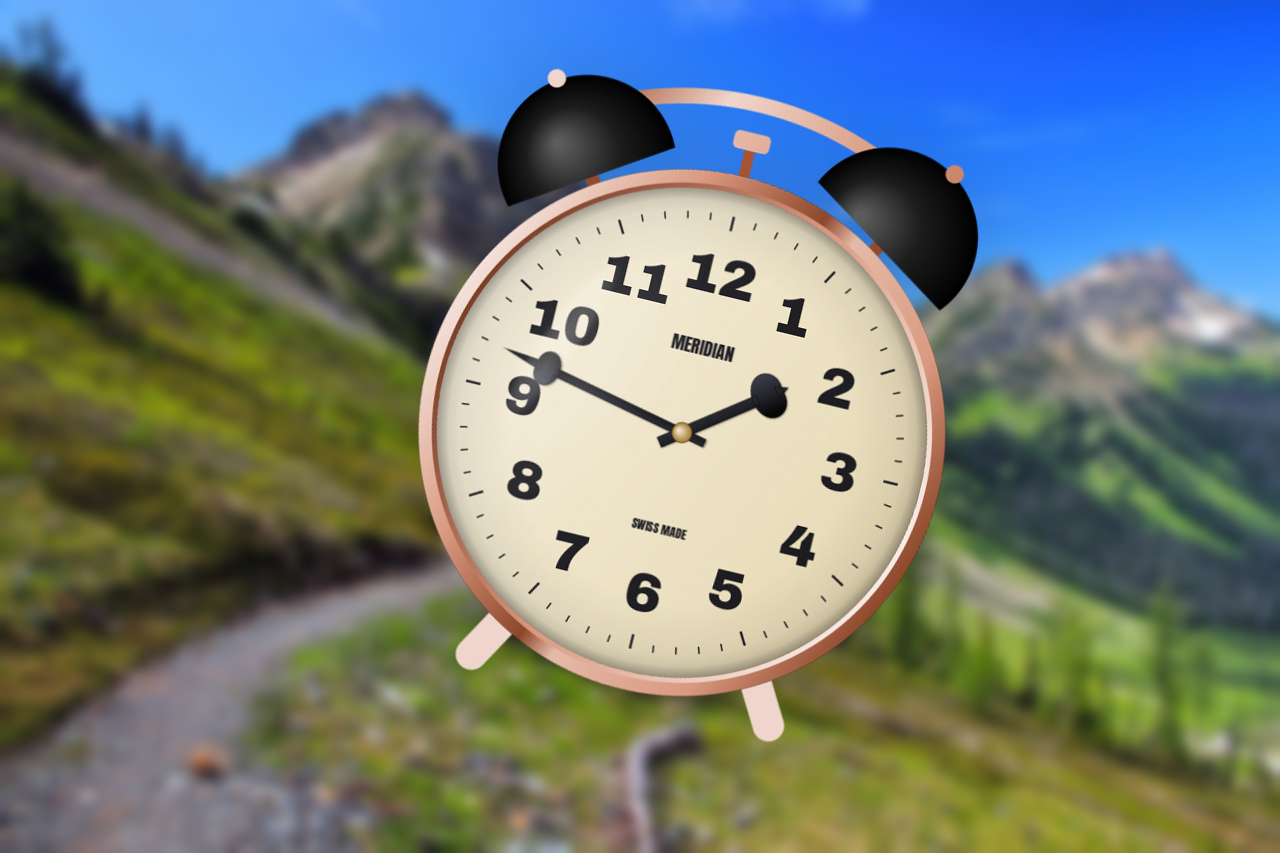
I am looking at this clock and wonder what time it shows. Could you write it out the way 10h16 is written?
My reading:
1h47
